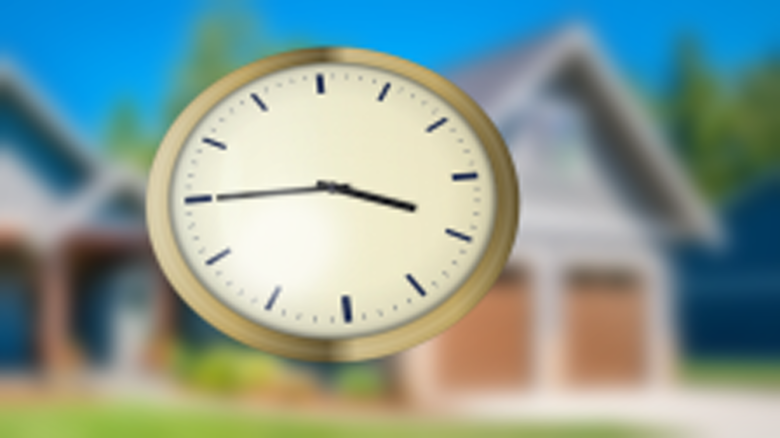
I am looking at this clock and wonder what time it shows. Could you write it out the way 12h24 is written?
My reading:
3h45
